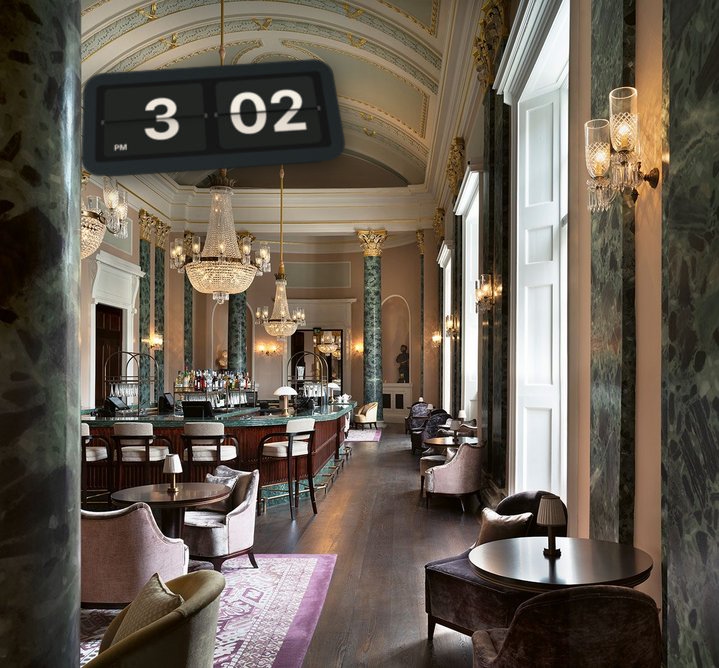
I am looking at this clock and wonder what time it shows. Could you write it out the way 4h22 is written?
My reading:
3h02
